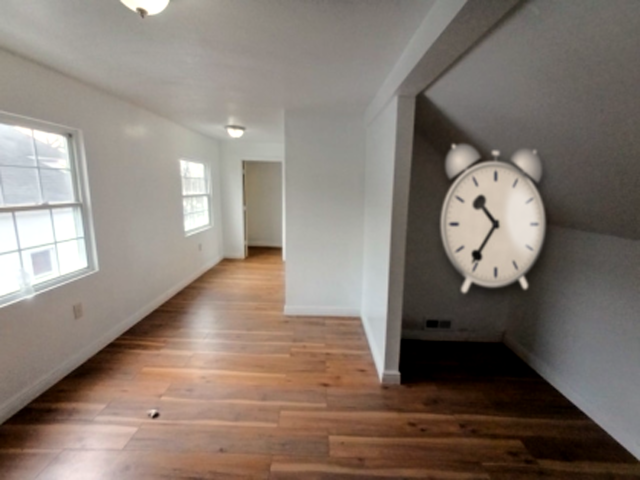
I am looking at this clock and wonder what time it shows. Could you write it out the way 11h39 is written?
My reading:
10h36
